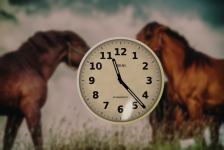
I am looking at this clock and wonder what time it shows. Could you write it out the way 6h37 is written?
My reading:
11h23
